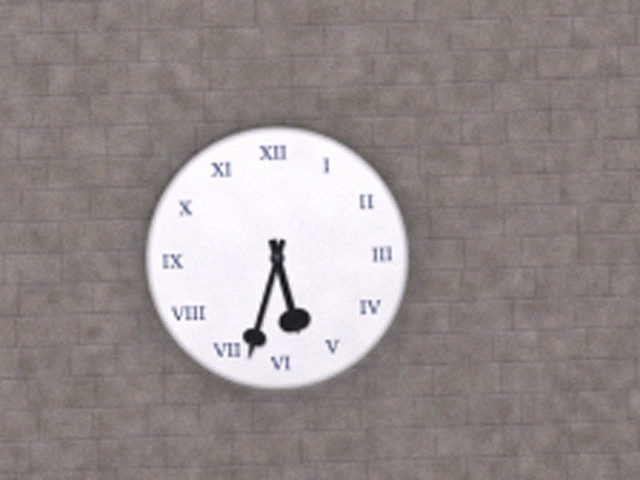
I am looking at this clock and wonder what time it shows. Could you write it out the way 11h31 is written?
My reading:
5h33
